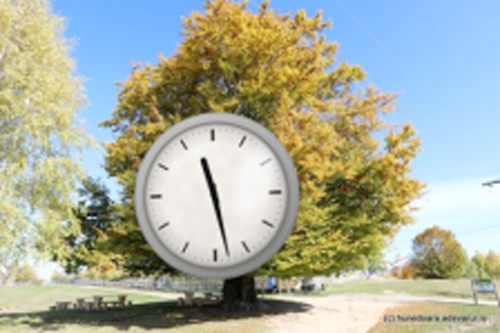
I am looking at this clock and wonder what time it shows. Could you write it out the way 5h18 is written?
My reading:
11h28
